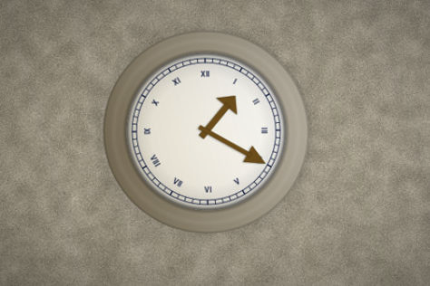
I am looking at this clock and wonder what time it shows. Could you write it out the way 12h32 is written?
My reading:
1h20
